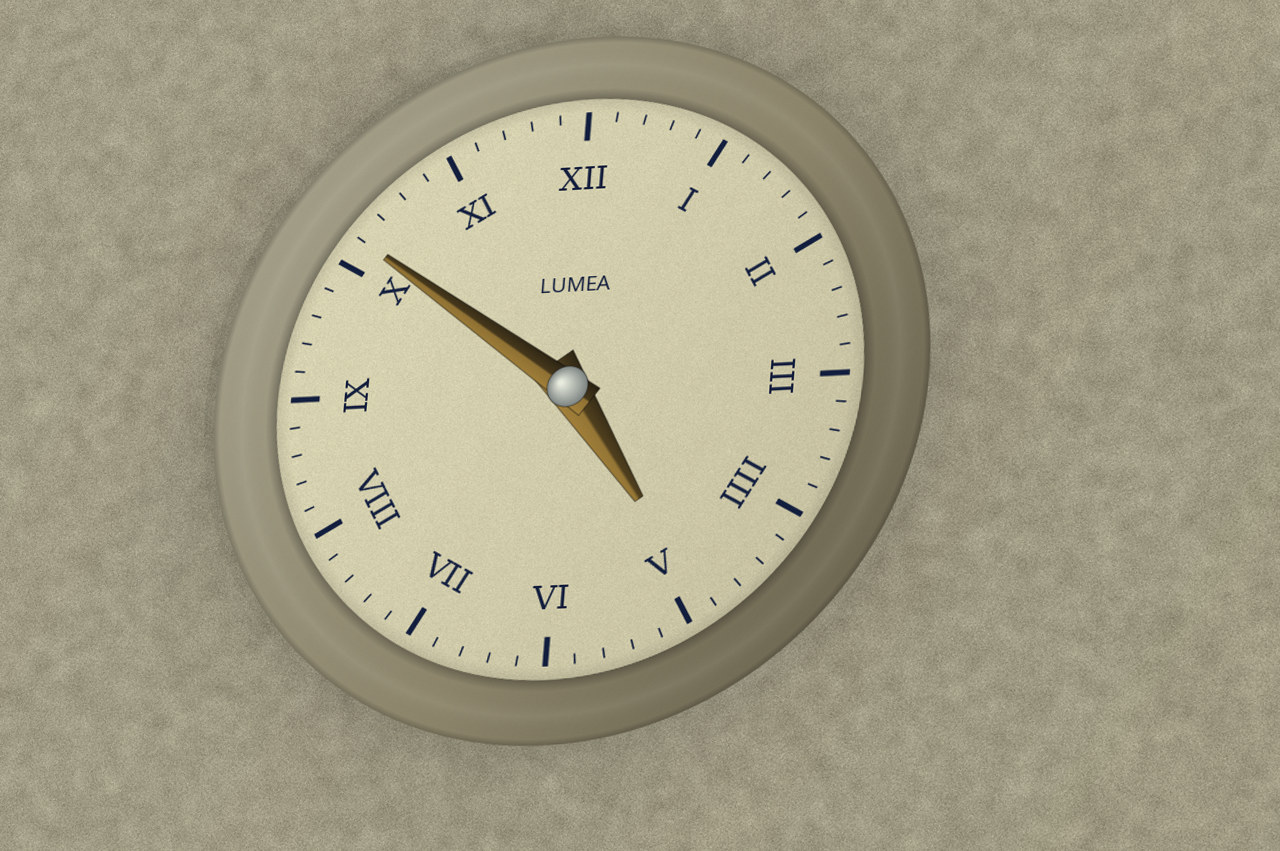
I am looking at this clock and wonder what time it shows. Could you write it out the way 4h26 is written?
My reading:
4h51
